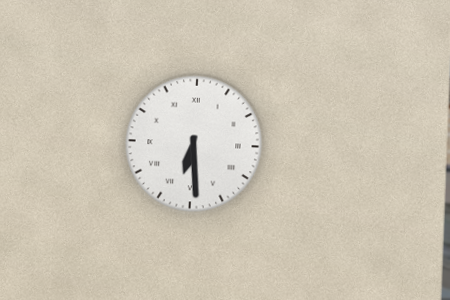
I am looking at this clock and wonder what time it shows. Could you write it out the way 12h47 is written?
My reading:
6h29
